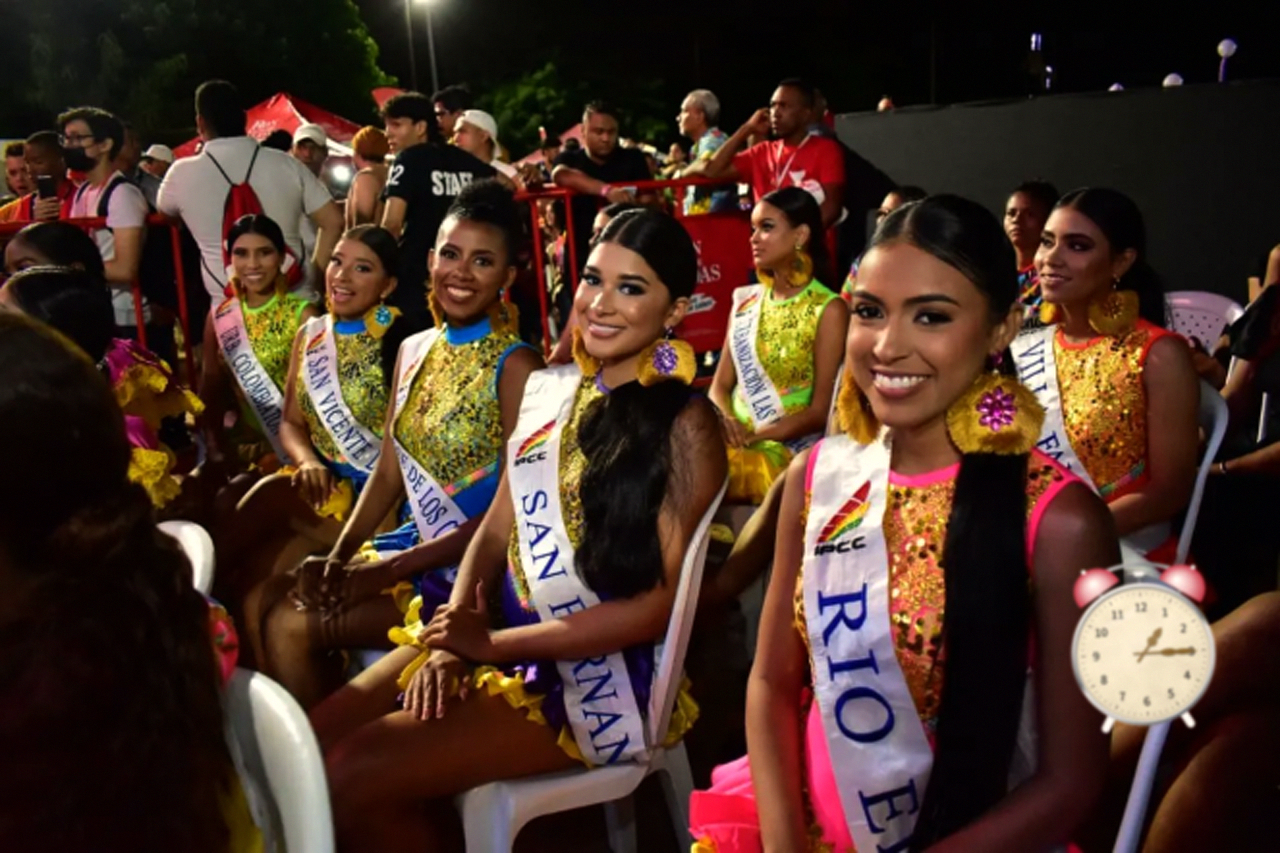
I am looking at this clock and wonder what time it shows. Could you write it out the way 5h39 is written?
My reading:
1h15
